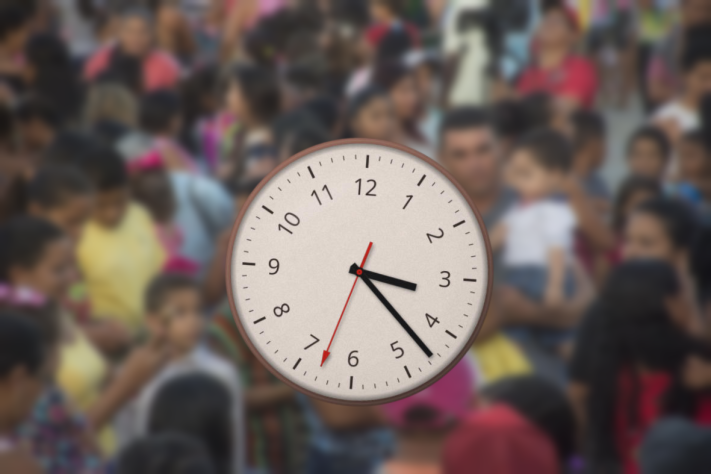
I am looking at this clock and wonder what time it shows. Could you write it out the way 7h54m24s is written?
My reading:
3h22m33s
